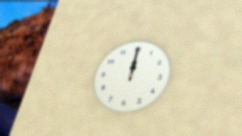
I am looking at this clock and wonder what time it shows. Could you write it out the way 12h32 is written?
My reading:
12h00
